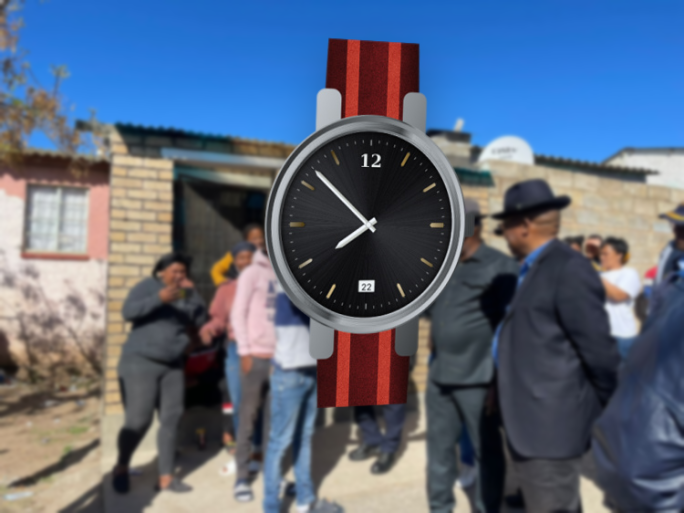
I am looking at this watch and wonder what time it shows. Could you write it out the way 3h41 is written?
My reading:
7h52
